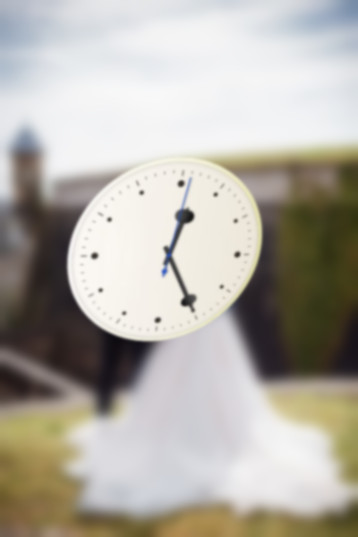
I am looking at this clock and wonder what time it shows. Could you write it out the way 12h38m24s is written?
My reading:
12h25m01s
